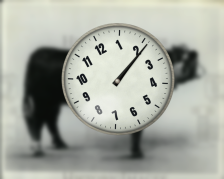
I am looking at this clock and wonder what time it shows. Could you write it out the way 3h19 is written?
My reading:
2h11
